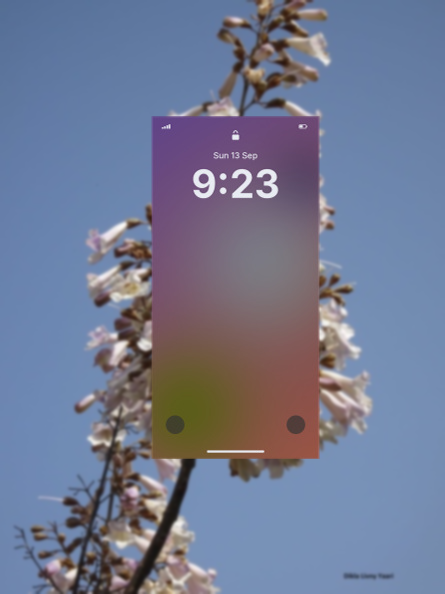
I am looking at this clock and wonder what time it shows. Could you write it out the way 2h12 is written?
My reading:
9h23
